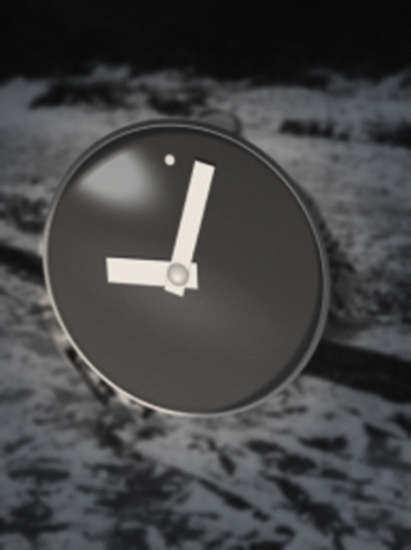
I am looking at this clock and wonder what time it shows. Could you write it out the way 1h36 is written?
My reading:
9h03
